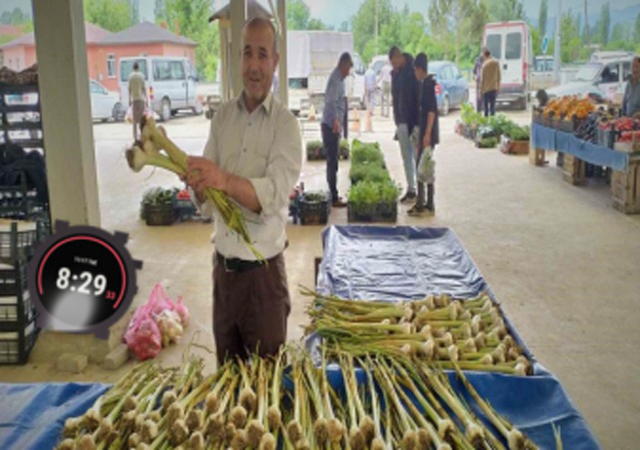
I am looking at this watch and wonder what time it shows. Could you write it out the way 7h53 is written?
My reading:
8h29
